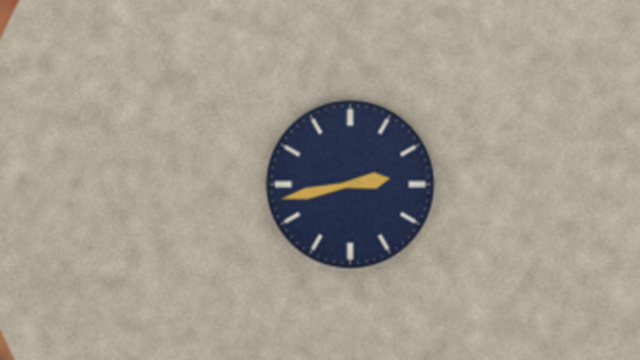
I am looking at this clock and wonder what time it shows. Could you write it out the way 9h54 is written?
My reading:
2h43
